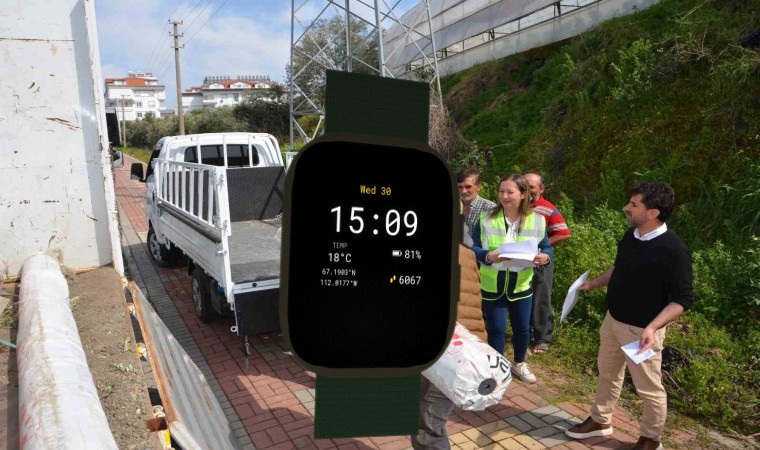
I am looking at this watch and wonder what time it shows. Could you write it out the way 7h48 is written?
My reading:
15h09
